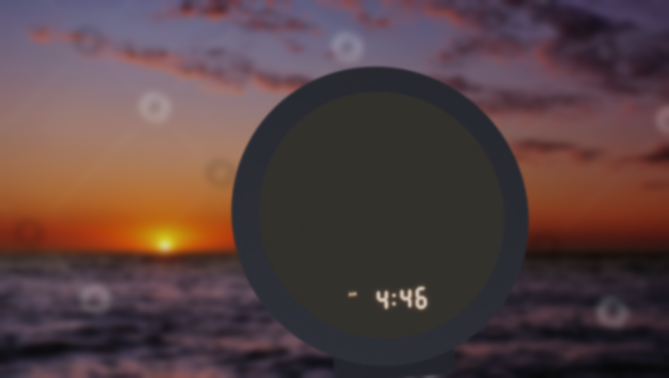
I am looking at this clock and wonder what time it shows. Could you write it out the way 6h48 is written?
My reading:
4h46
